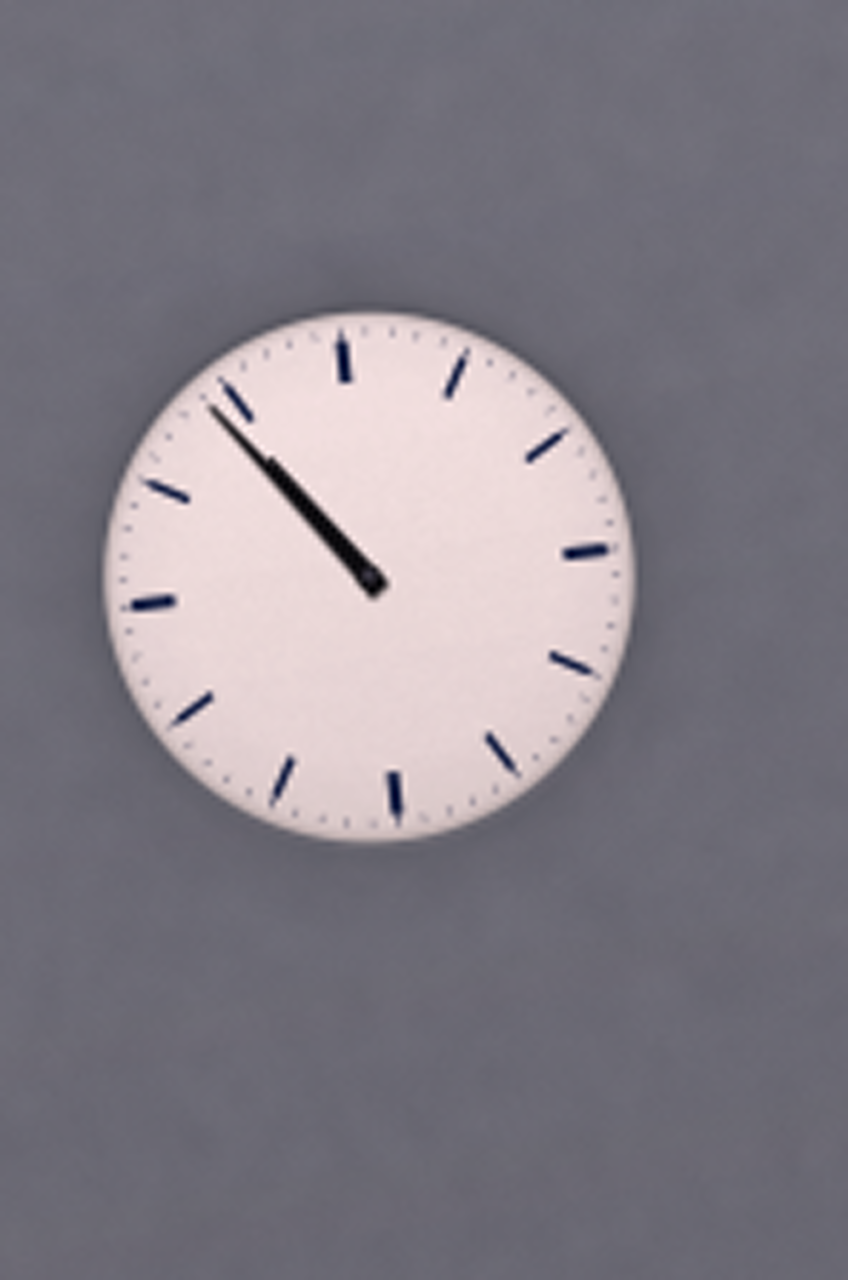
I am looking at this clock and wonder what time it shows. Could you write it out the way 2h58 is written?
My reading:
10h54
